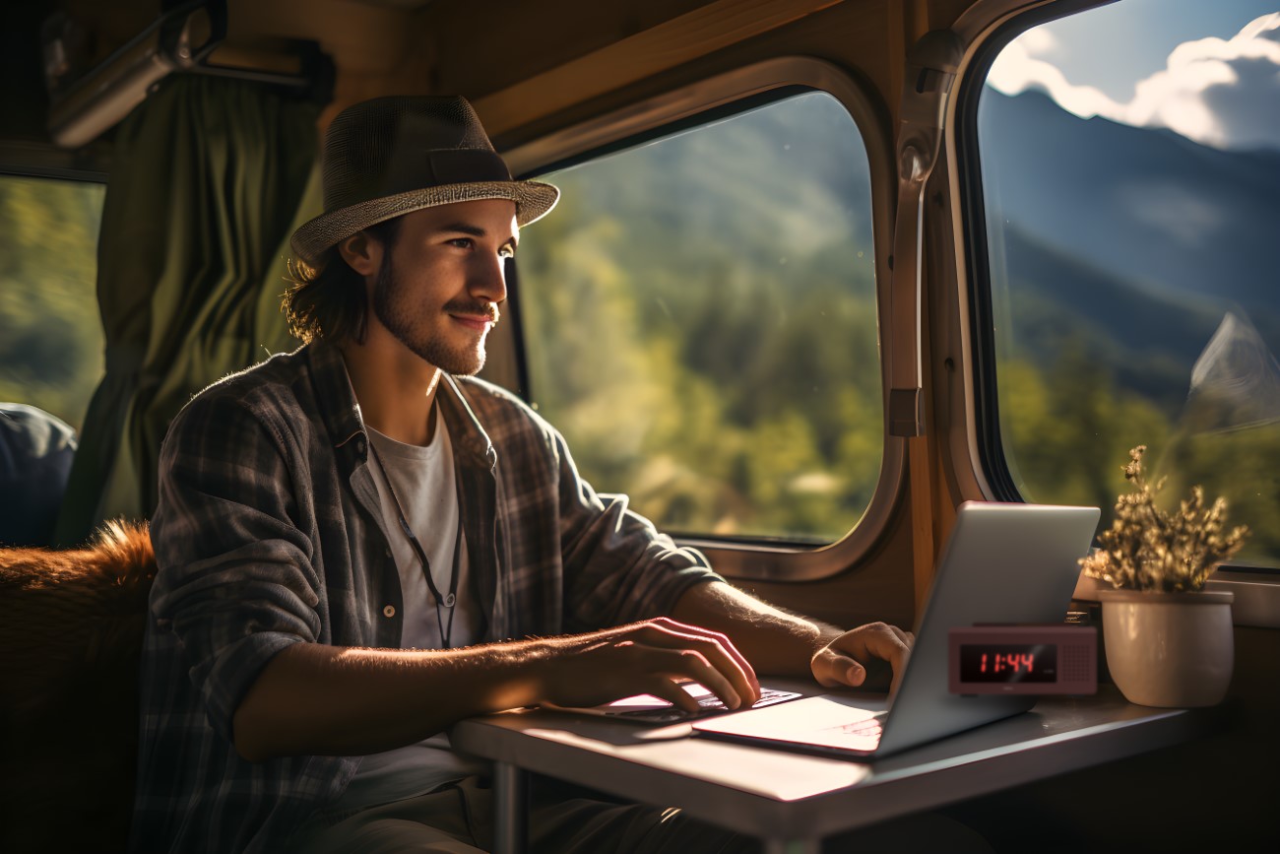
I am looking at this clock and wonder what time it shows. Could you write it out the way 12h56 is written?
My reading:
11h44
